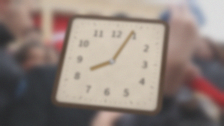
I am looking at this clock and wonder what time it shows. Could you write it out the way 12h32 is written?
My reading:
8h04
